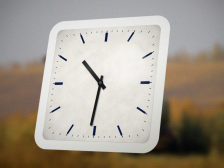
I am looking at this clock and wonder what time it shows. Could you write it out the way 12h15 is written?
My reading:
10h31
